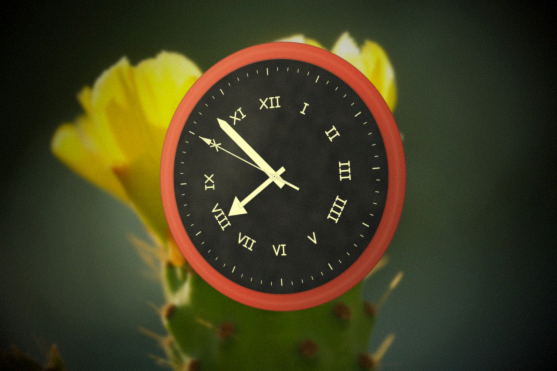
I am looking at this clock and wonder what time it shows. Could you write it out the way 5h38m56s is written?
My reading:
7h52m50s
